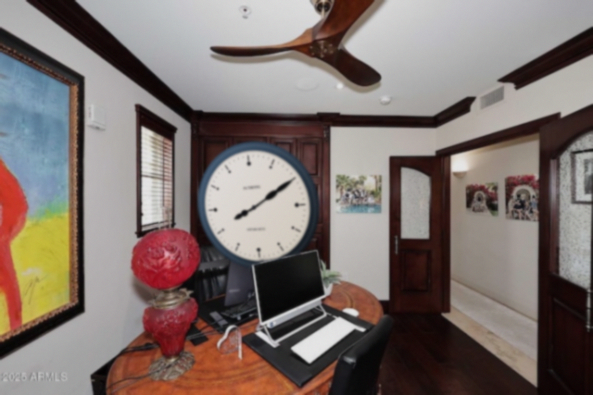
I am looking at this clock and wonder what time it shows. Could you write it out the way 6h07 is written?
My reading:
8h10
